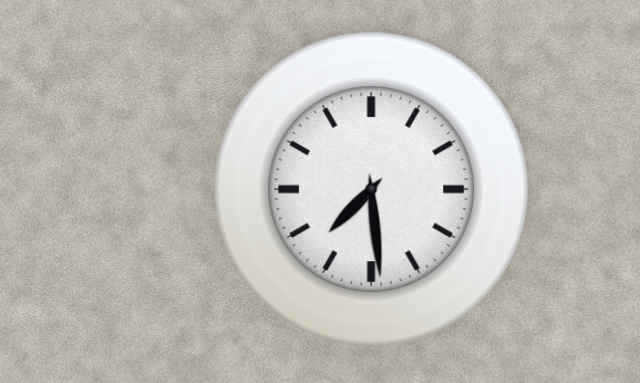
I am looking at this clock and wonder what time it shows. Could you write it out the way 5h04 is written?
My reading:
7h29
